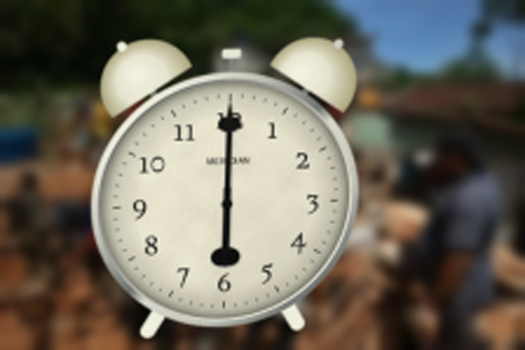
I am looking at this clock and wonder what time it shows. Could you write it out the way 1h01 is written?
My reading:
6h00
